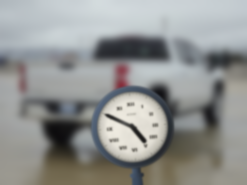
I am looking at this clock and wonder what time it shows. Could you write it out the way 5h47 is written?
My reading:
4h50
